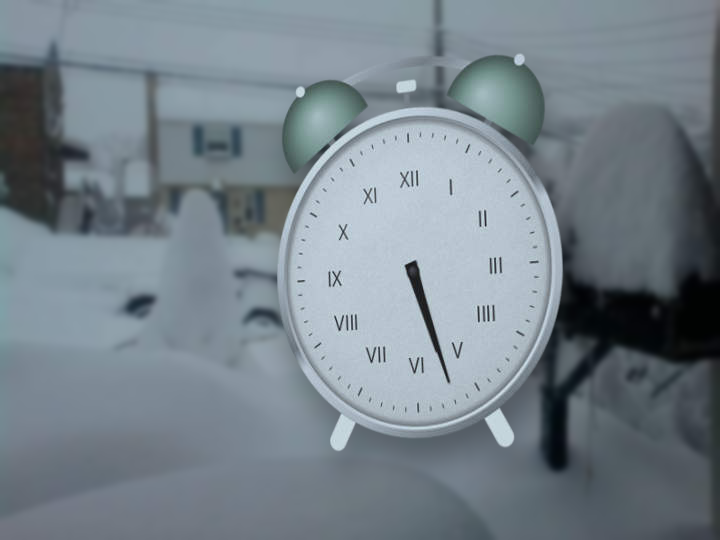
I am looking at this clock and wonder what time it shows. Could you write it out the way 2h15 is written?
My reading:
5h27
